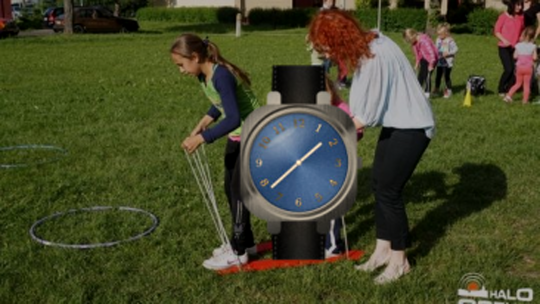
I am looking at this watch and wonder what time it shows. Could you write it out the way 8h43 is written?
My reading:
1h38
